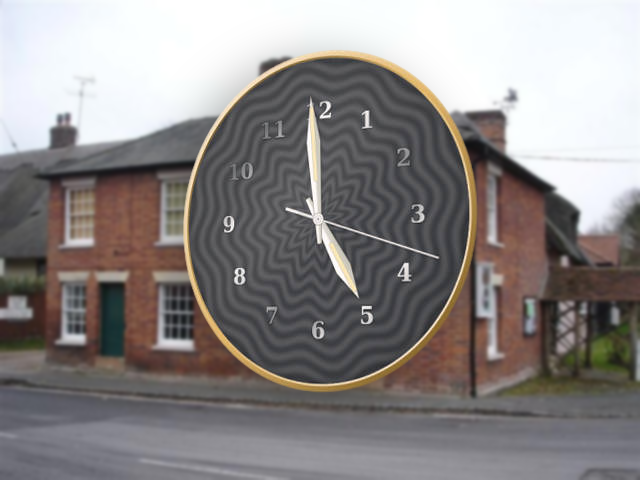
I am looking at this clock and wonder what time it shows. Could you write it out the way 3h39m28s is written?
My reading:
4h59m18s
